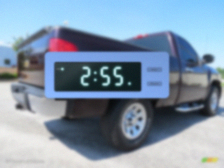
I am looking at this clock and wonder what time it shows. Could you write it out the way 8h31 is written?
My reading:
2h55
